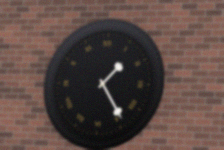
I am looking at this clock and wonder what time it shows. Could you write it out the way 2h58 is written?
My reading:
1h24
